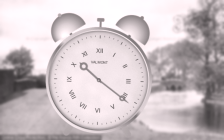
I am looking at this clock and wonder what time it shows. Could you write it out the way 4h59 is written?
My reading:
10h21
